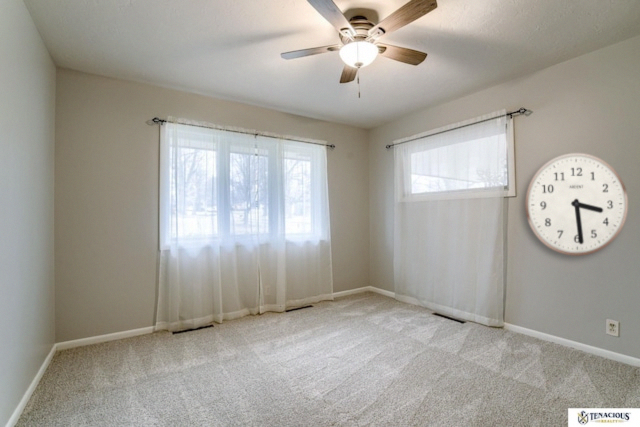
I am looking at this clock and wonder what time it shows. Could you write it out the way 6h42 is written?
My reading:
3h29
